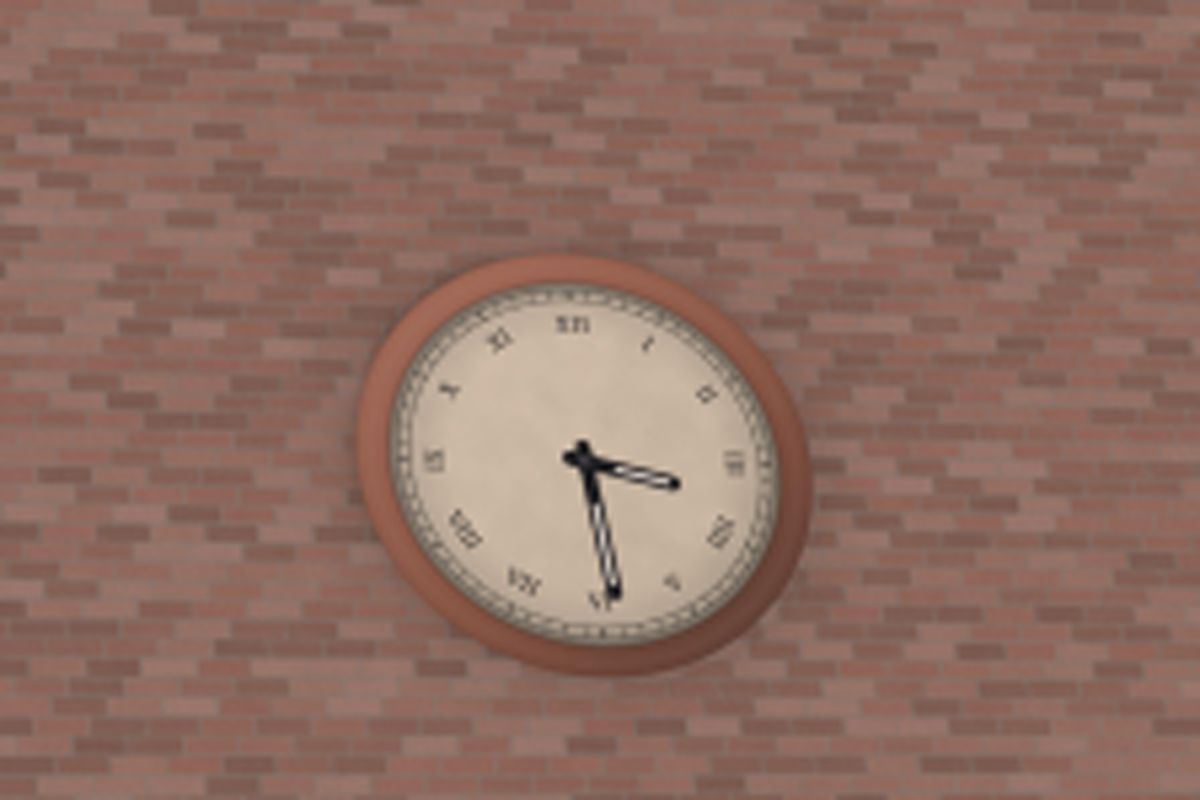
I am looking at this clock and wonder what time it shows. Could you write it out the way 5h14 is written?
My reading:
3h29
